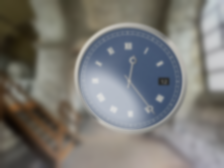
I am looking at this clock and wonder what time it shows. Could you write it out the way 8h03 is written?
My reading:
12h24
